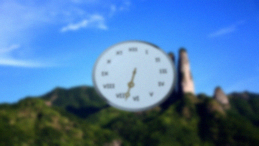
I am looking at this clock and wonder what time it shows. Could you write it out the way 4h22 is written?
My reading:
6h33
